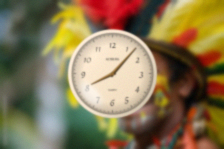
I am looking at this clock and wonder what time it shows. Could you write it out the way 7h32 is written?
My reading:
8h07
